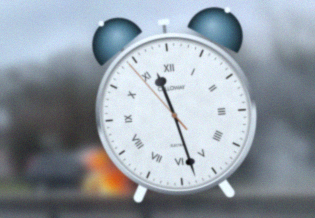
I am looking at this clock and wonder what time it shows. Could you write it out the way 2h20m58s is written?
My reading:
11h27m54s
